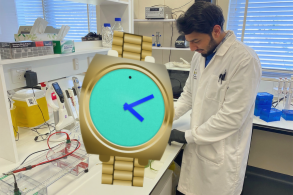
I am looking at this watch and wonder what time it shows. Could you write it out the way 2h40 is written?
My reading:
4h10
